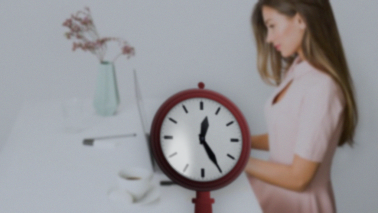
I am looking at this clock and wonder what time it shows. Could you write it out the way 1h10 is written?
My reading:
12h25
